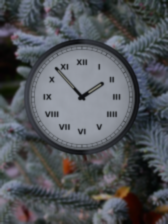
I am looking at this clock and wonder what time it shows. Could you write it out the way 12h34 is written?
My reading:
1h53
